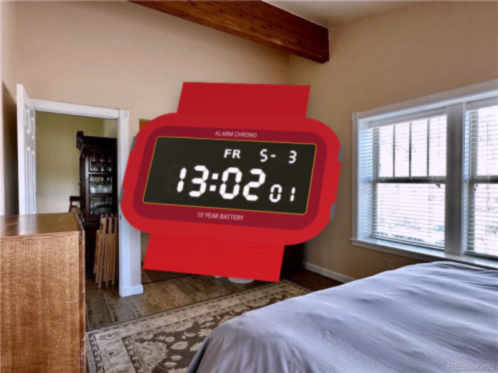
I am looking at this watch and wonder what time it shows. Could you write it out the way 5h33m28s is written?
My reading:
13h02m01s
